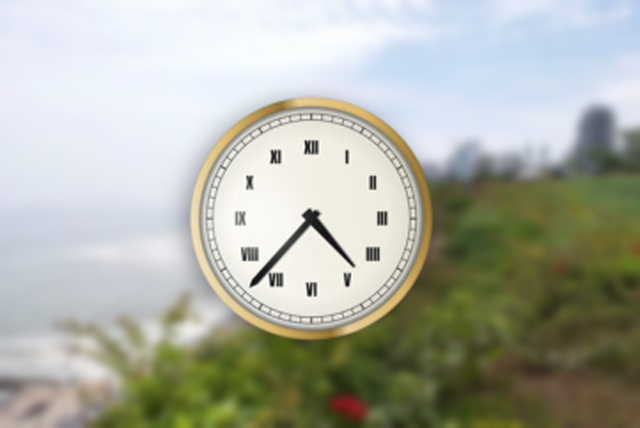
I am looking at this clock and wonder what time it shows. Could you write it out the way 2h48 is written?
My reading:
4h37
